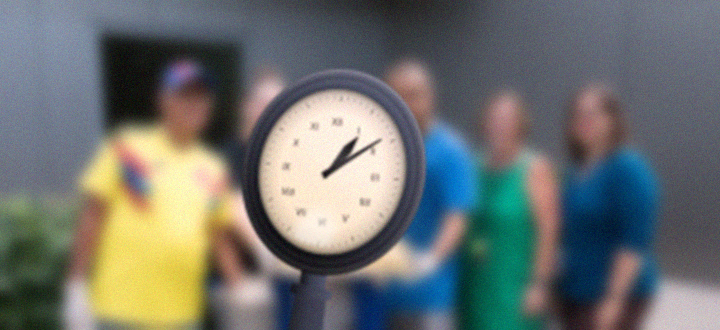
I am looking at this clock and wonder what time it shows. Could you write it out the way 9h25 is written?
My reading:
1h09
